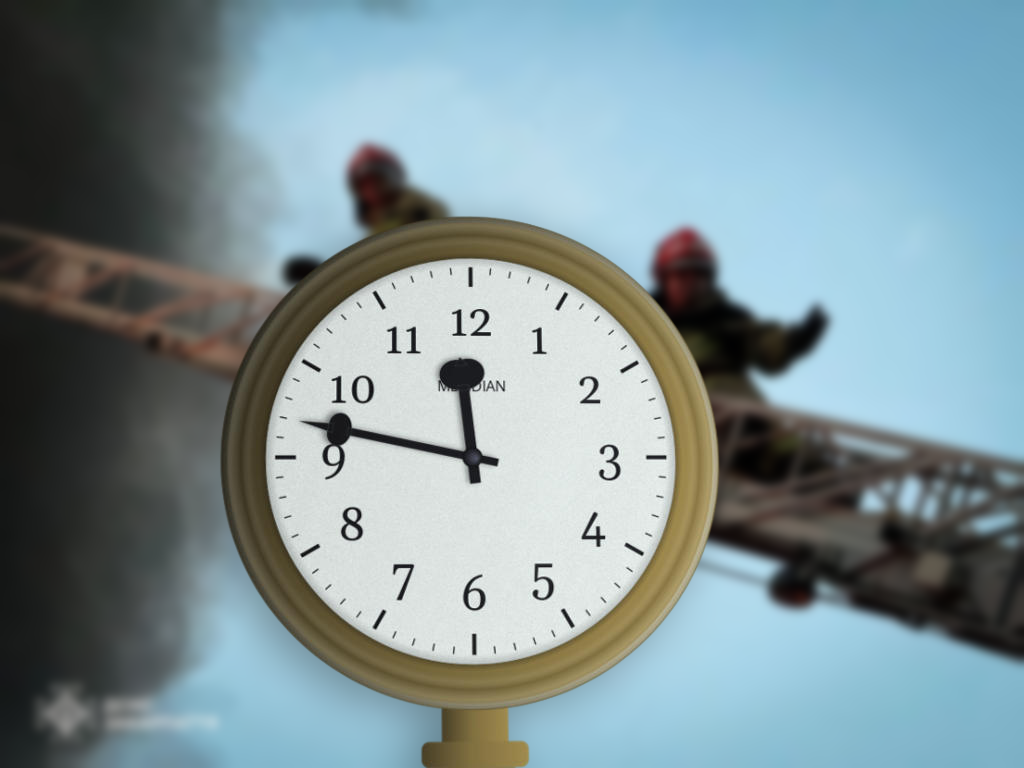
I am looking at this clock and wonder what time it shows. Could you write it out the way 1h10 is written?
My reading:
11h47
